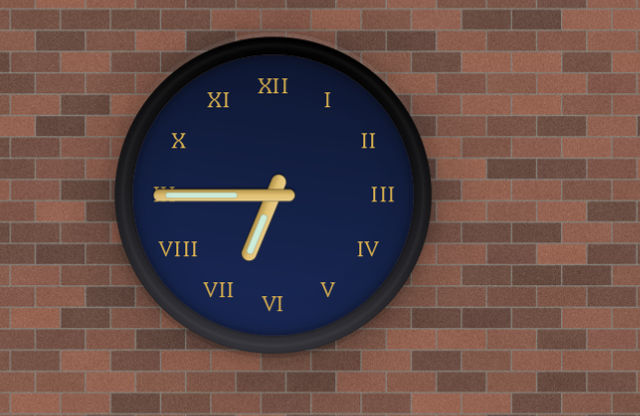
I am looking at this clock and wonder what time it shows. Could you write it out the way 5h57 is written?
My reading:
6h45
